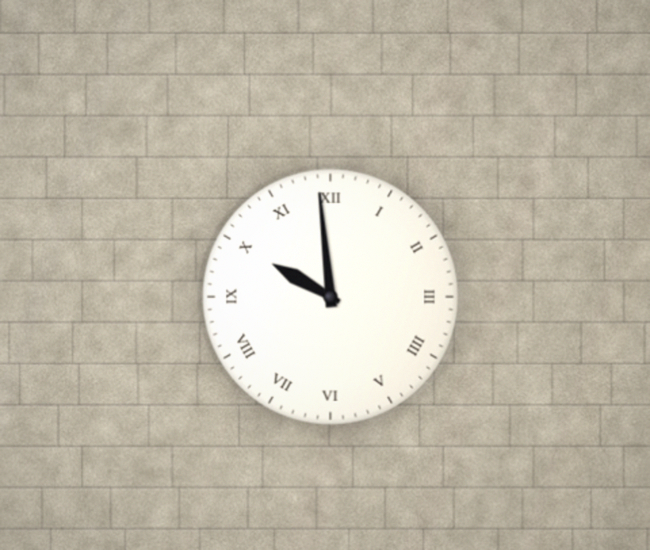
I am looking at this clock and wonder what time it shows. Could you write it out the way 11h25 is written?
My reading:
9h59
